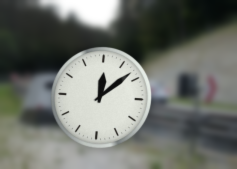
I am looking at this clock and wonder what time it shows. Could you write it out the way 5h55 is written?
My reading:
12h08
